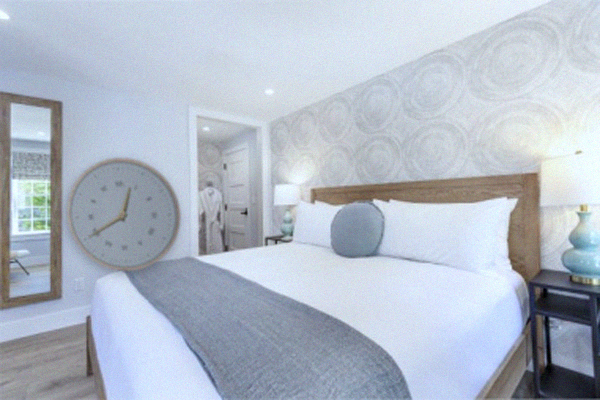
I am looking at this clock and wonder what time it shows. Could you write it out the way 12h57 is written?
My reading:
12h40
